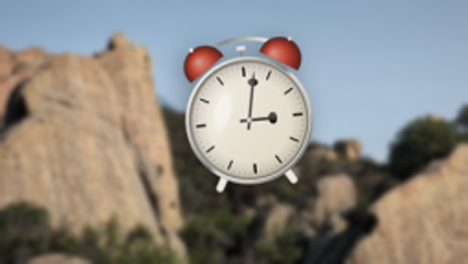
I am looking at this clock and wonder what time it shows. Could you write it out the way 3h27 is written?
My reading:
3h02
